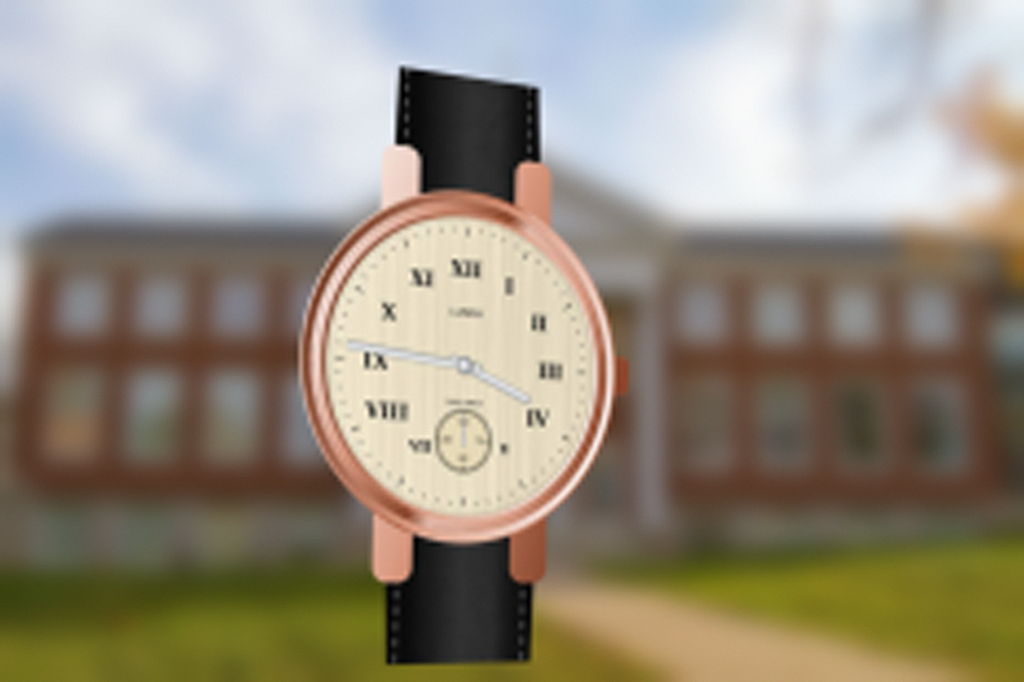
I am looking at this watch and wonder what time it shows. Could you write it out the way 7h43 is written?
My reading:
3h46
